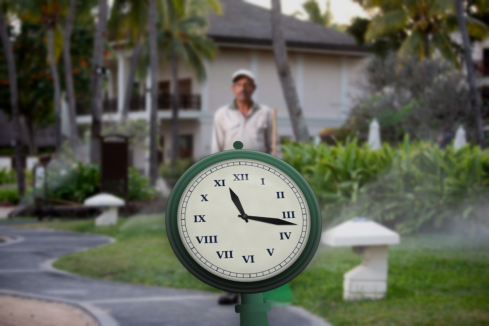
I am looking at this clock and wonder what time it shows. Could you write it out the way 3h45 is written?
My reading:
11h17
